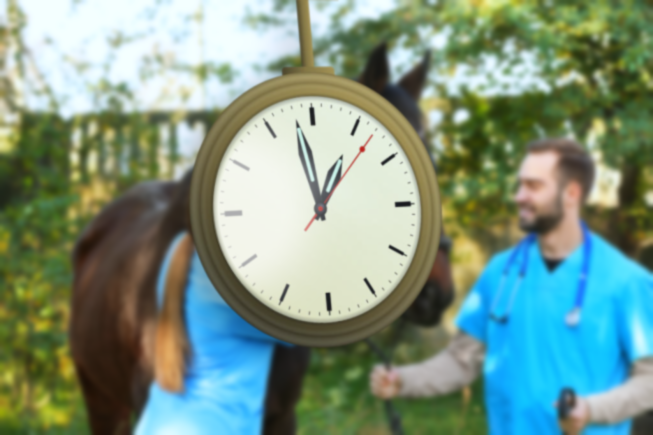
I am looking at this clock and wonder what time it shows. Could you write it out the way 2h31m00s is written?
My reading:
12h58m07s
